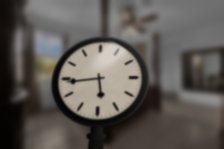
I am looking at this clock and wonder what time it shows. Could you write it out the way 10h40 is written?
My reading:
5h44
